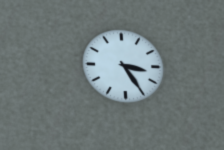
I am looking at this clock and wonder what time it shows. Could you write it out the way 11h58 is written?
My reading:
3h25
